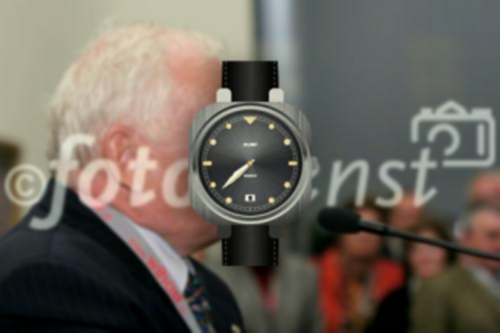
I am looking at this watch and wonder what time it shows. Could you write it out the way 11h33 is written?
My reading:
7h38
